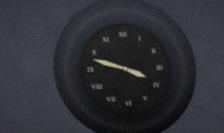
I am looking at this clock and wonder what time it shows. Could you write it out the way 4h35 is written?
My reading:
3h48
